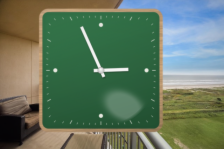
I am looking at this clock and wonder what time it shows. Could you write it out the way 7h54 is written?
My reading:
2h56
